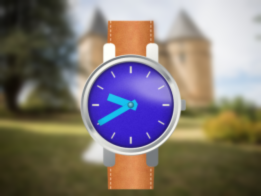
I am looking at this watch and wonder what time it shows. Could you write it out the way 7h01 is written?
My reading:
9h40
